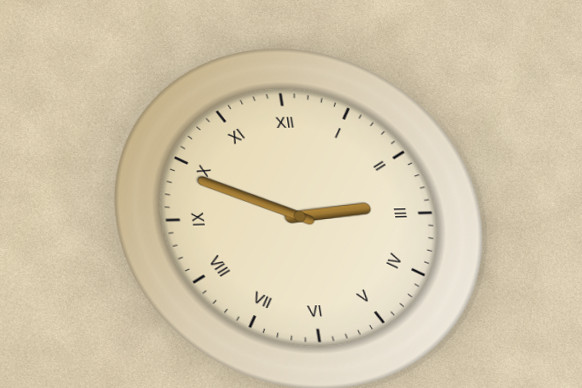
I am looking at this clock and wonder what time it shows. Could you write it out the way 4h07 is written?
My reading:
2h49
